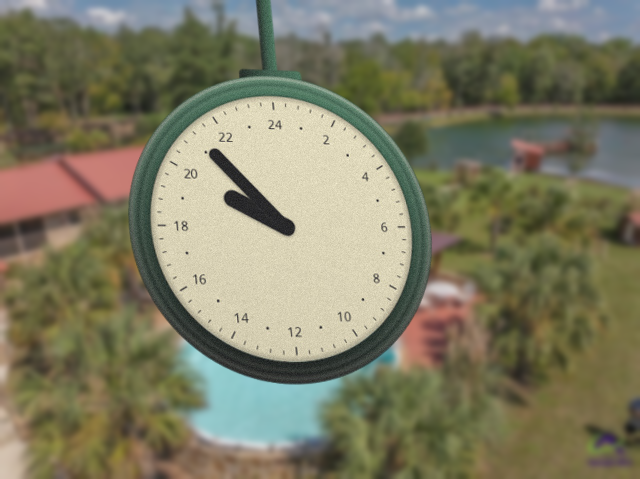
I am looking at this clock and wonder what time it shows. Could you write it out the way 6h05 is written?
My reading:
19h53
